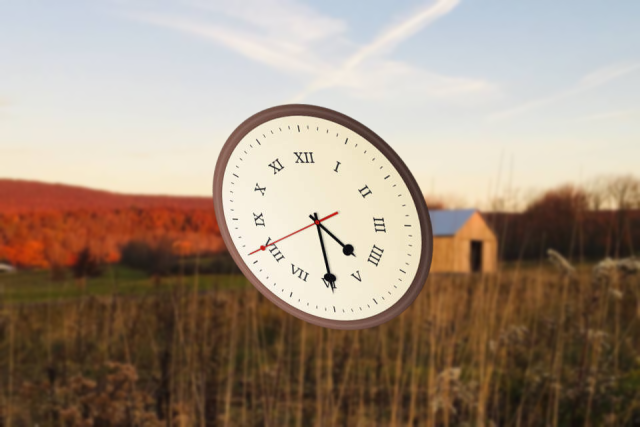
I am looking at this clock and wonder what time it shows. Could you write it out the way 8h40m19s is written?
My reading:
4h29m41s
